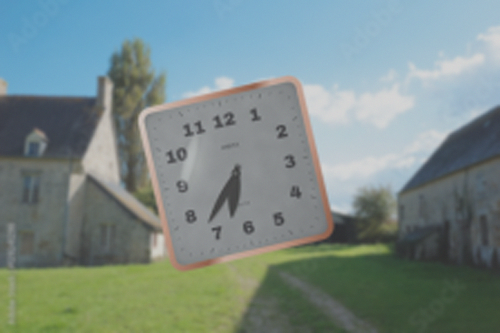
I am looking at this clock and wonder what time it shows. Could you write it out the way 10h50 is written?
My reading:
6h37
